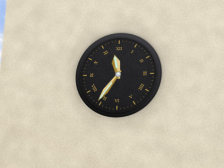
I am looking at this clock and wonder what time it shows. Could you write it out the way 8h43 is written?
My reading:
11h36
